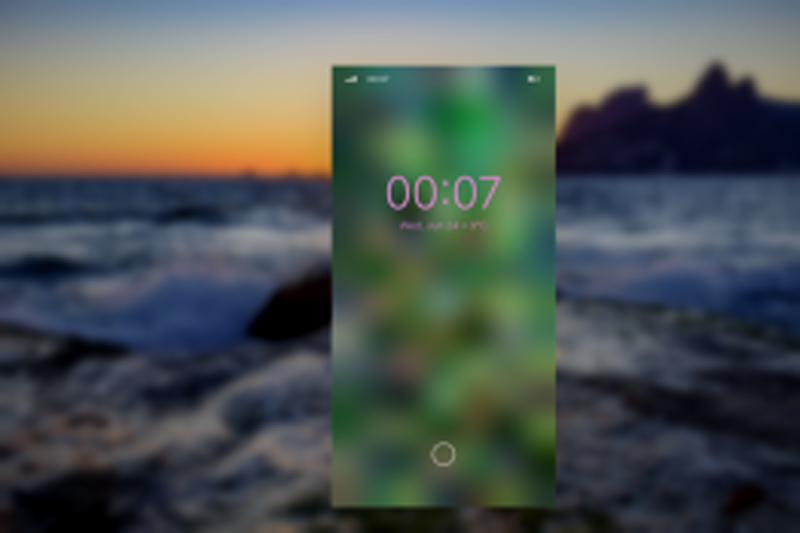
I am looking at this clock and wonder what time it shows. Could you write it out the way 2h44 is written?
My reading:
0h07
